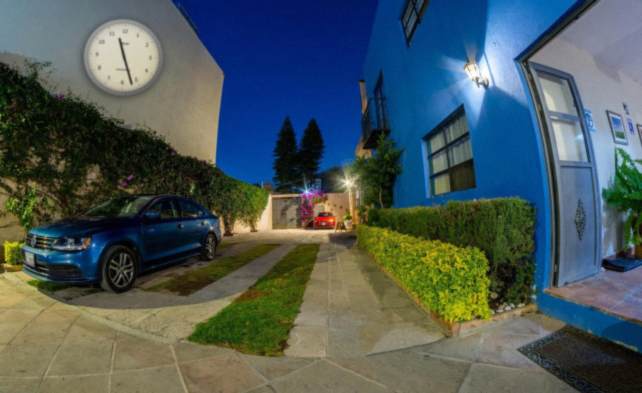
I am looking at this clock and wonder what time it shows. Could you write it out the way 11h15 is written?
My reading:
11h27
